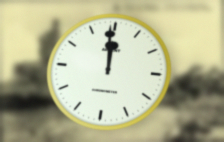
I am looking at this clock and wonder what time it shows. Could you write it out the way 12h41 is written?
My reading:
11h59
